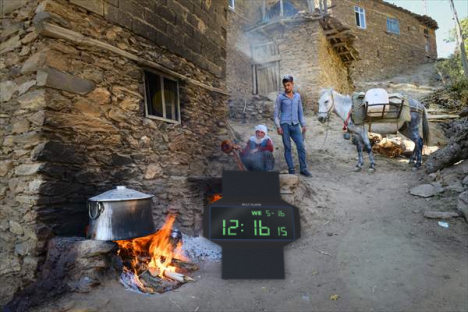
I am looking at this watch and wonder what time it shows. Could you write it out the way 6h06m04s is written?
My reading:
12h16m15s
